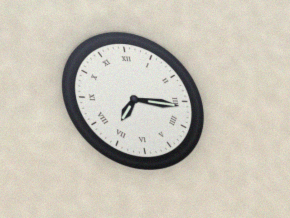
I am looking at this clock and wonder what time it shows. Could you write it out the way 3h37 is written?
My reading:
7h16
